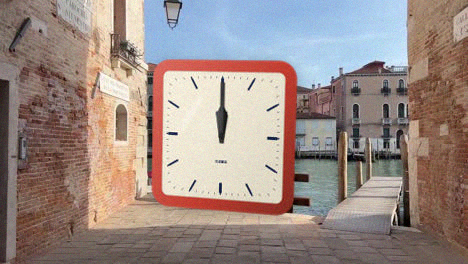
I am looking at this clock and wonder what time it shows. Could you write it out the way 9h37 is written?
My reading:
12h00
